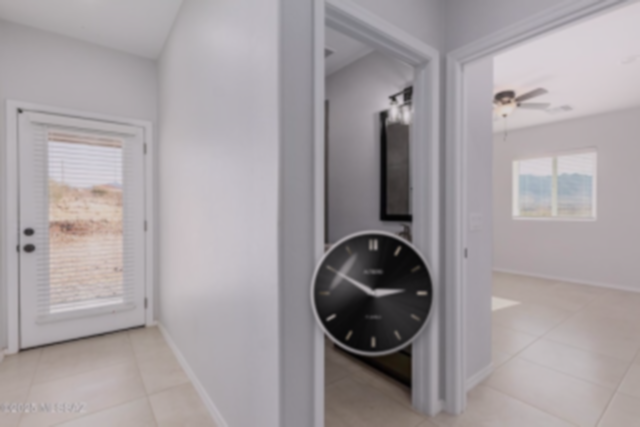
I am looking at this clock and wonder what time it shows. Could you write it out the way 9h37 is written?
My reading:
2h50
